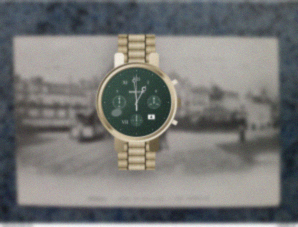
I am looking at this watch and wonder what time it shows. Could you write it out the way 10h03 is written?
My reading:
12h59
